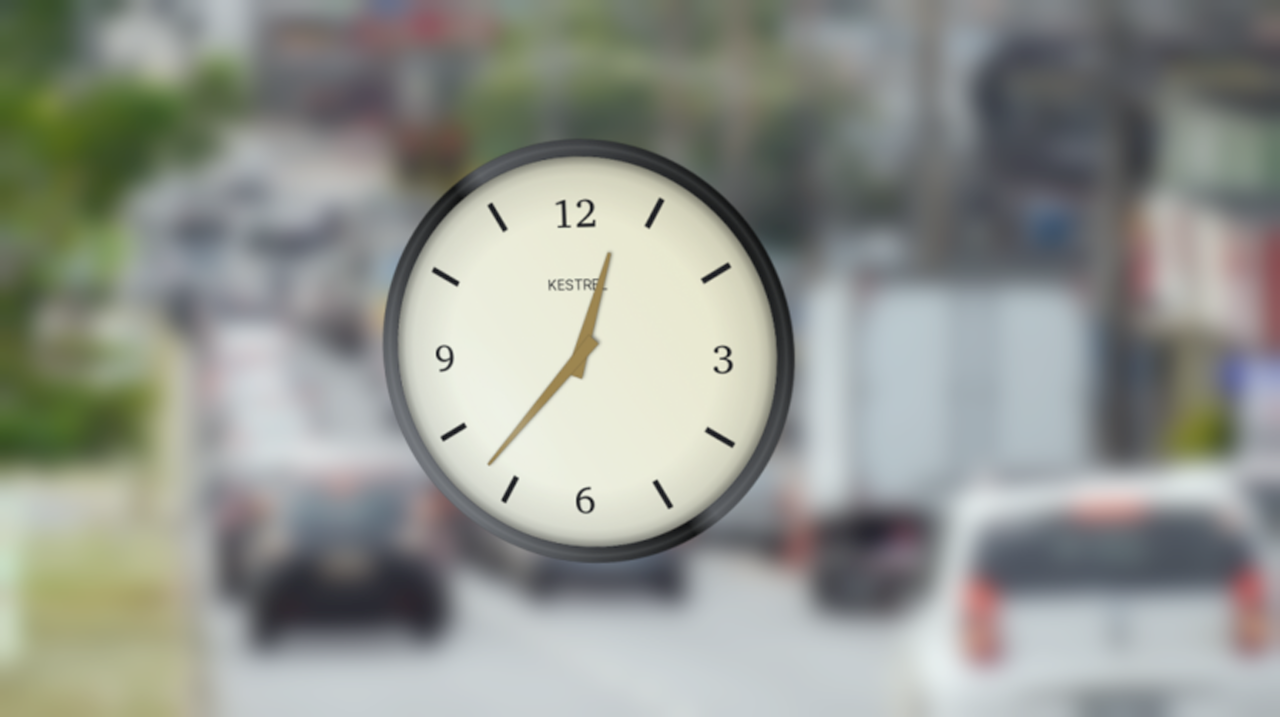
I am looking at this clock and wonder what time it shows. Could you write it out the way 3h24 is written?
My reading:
12h37
